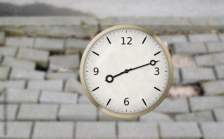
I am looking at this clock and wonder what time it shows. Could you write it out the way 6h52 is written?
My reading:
8h12
